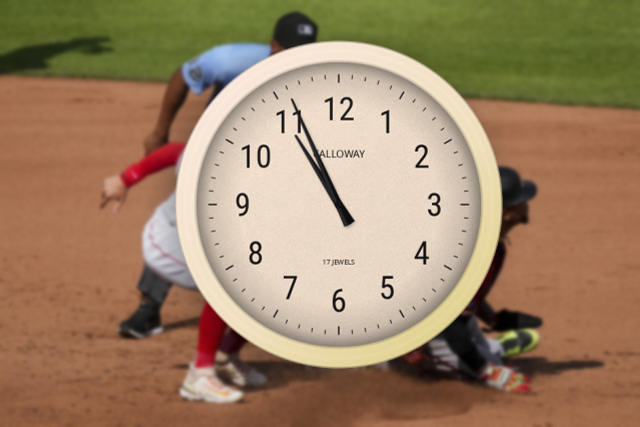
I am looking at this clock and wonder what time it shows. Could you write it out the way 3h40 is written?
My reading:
10h56
